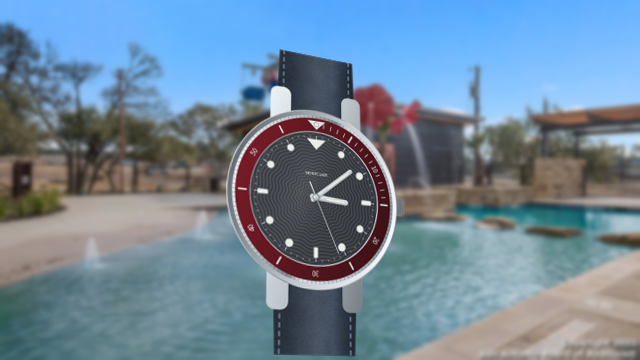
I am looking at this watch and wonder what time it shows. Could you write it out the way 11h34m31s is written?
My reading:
3h08m26s
